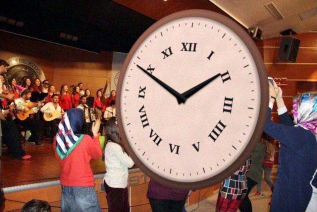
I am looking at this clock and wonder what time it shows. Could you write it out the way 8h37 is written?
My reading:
1h49
